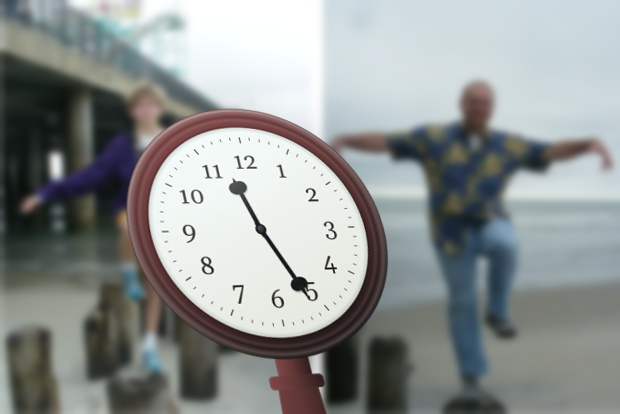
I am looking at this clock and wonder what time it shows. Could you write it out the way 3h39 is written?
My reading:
11h26
